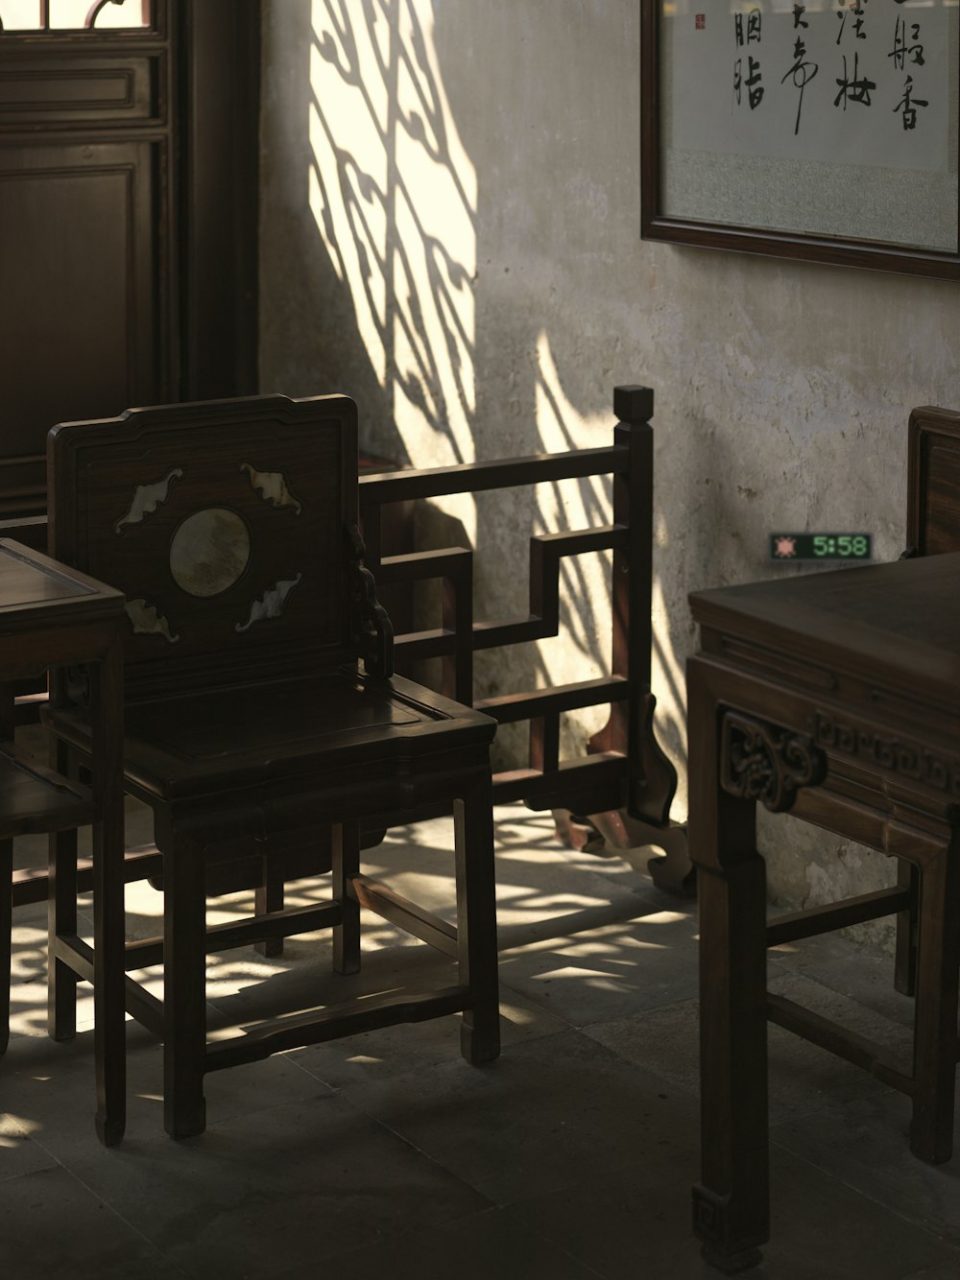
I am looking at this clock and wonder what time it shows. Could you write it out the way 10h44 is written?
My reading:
5h58
